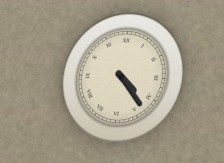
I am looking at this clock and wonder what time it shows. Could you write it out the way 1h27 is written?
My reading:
4h23
